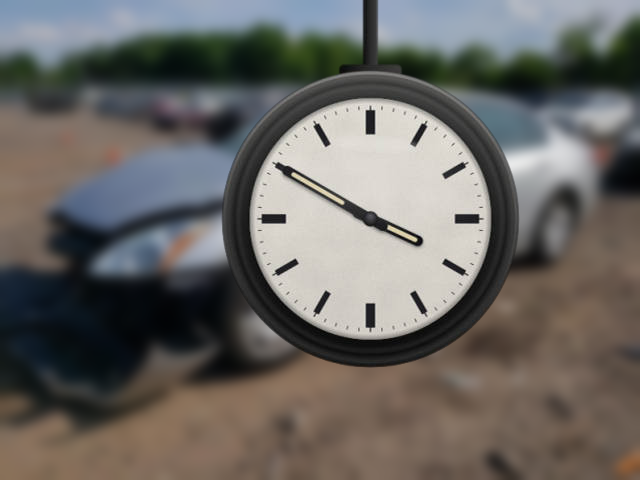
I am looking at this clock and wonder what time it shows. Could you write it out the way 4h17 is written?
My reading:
3h50
